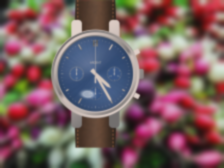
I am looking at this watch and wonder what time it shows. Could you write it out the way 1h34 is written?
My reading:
4h25
